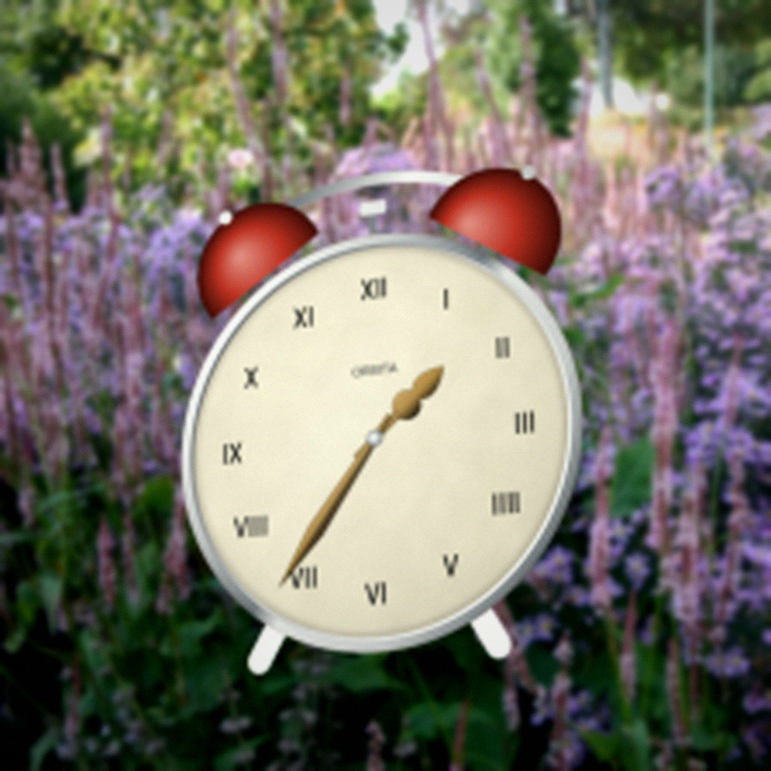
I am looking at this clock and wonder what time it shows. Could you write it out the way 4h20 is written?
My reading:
1h36
